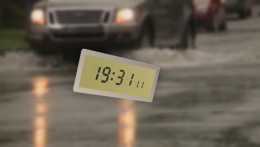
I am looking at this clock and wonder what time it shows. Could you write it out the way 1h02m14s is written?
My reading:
19h31m11s
